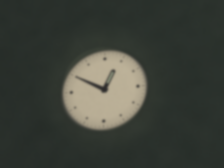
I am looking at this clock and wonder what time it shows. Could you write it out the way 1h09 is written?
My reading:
12h50
